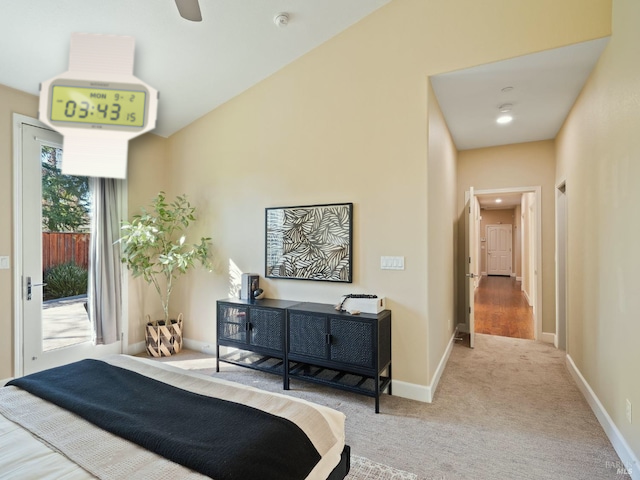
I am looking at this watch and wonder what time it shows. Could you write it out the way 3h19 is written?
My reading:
3h43
